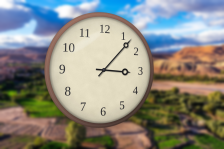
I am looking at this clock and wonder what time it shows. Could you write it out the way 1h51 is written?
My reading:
3h07
